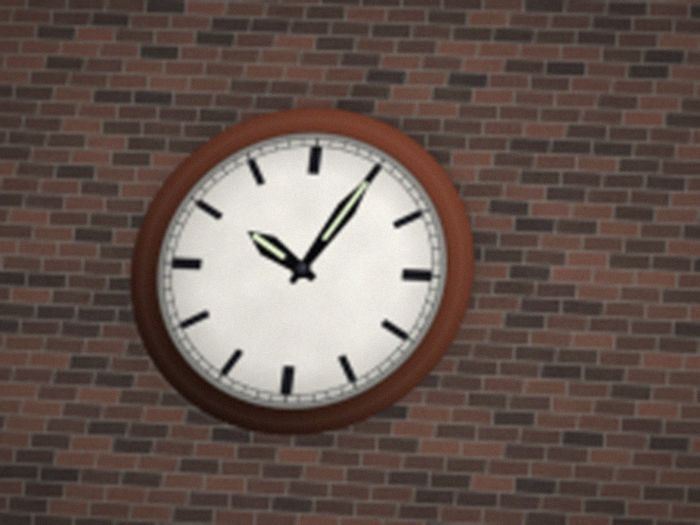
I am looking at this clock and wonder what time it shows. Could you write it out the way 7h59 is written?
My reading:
10h05
